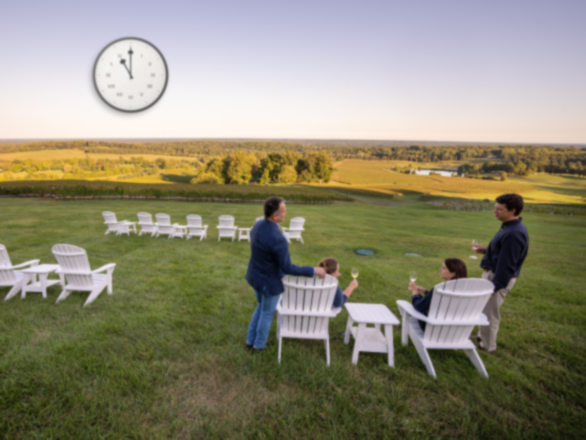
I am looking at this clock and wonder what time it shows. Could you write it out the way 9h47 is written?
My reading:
11h00
